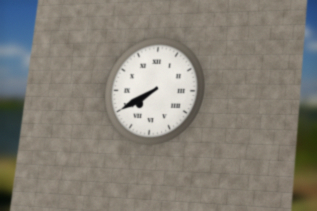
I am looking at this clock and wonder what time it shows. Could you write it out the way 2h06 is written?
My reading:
7h40
